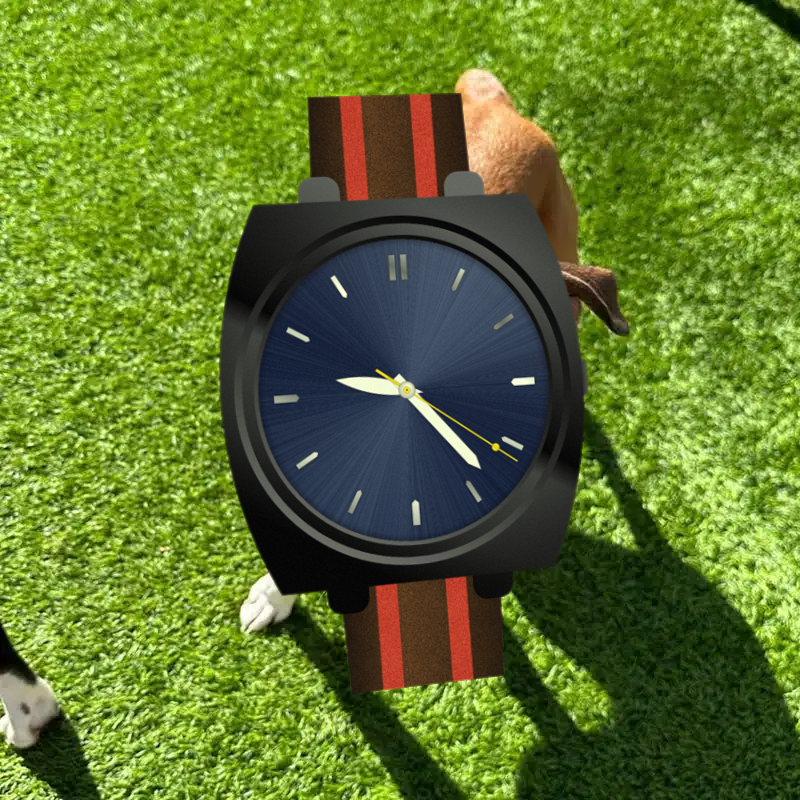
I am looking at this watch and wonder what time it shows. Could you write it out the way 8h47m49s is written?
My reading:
9h23m21s
